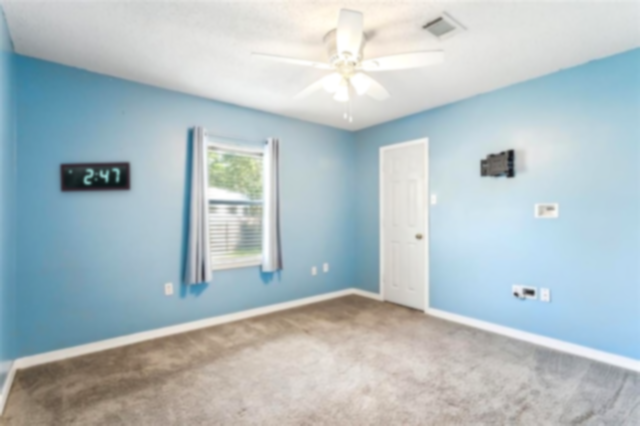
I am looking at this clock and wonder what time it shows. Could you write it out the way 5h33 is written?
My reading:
2h47
